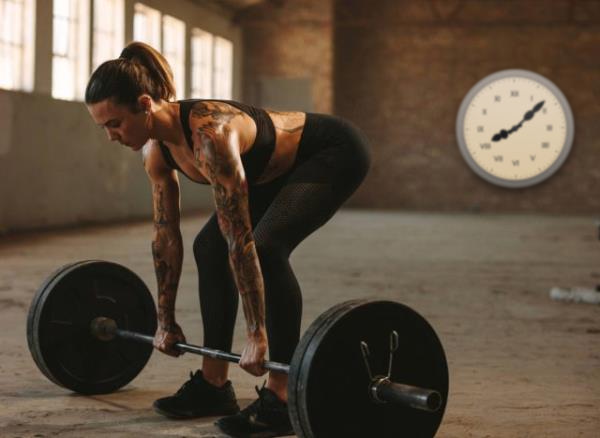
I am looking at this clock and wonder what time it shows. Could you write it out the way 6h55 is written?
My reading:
8h08
